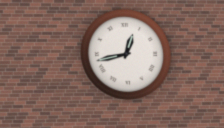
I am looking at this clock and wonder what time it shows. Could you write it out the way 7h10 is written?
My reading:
12h43
